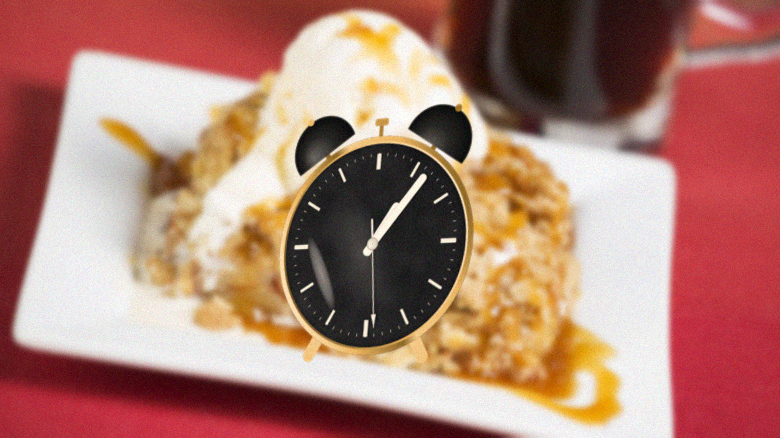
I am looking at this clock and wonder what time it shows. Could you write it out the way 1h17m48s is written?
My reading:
1h06m29s
